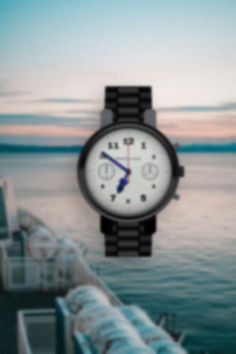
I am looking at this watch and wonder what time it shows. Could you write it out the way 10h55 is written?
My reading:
6h51
